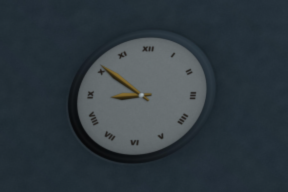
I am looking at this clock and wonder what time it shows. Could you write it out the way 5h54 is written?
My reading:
8h51
